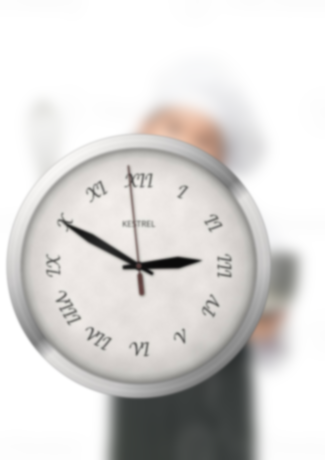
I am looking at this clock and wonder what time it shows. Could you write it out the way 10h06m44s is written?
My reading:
2h49m59s
